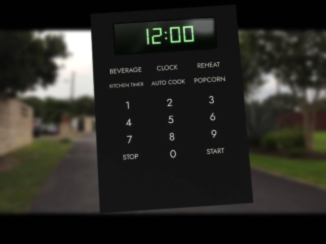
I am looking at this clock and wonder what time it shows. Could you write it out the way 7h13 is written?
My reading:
12h00
